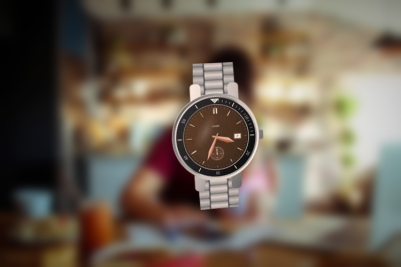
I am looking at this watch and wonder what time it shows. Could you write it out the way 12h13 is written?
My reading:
3h34
